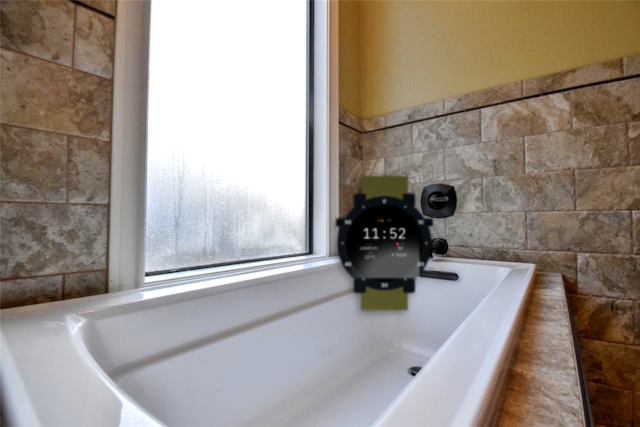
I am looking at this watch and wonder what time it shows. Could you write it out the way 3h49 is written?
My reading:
11h52
